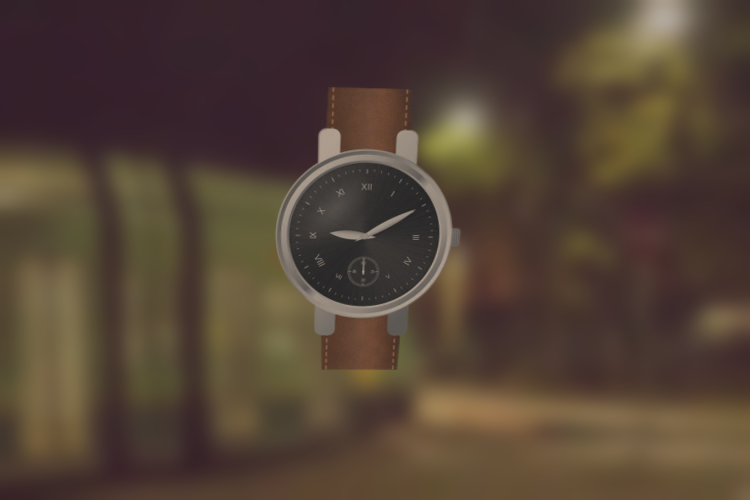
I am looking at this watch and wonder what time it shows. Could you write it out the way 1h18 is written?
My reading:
9h10
